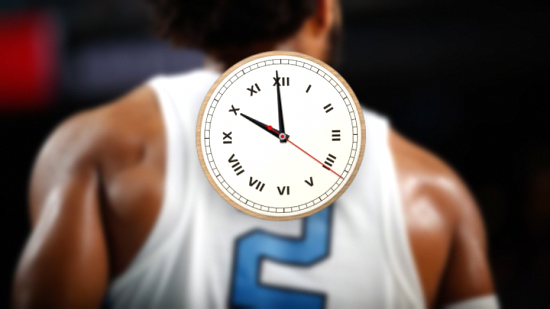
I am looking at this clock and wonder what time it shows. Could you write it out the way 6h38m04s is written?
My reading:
9h59m21s
